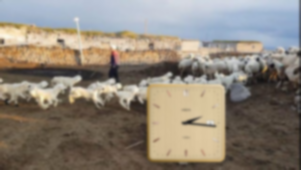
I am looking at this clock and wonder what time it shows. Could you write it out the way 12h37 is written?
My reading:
2h16
